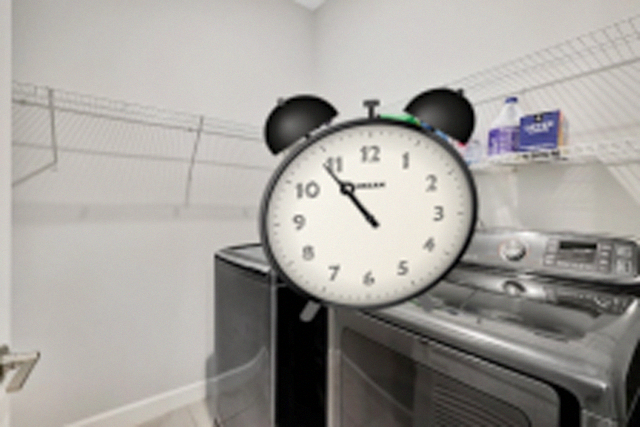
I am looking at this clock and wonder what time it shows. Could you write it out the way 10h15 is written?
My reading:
10h54
